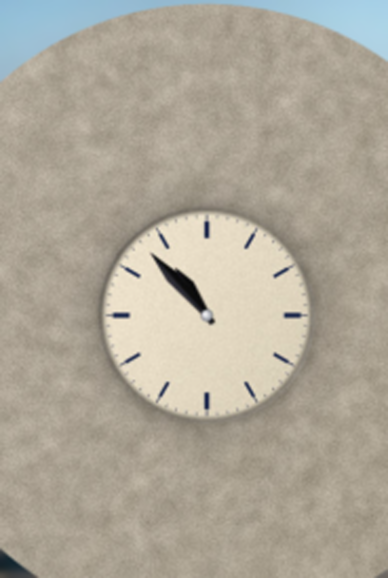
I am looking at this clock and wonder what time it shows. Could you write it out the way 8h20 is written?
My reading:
10h53
